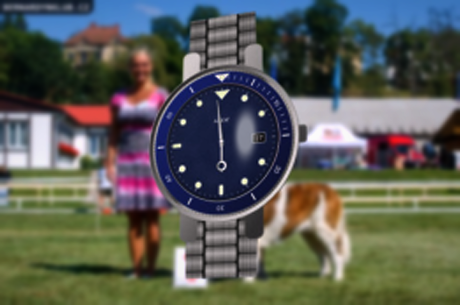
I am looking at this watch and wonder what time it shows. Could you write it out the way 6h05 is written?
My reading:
5h59
